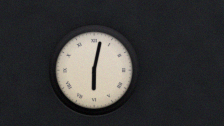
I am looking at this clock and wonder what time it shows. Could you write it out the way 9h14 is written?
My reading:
6h02
